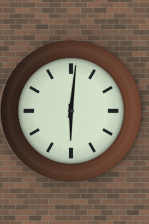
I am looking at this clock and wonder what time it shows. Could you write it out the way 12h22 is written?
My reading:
6h01
